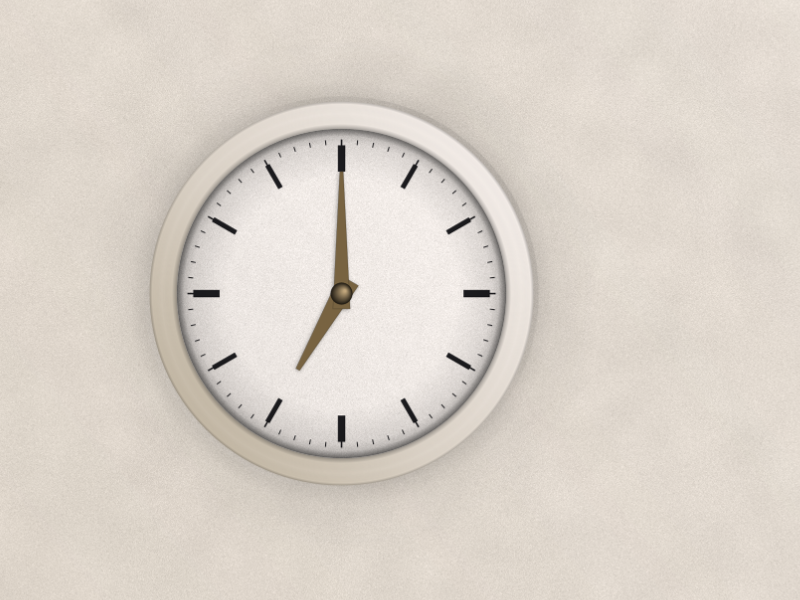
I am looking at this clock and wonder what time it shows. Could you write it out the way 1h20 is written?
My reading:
7h00
